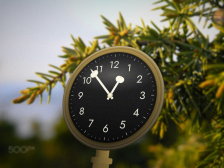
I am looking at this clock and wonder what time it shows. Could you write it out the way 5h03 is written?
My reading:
12h53
